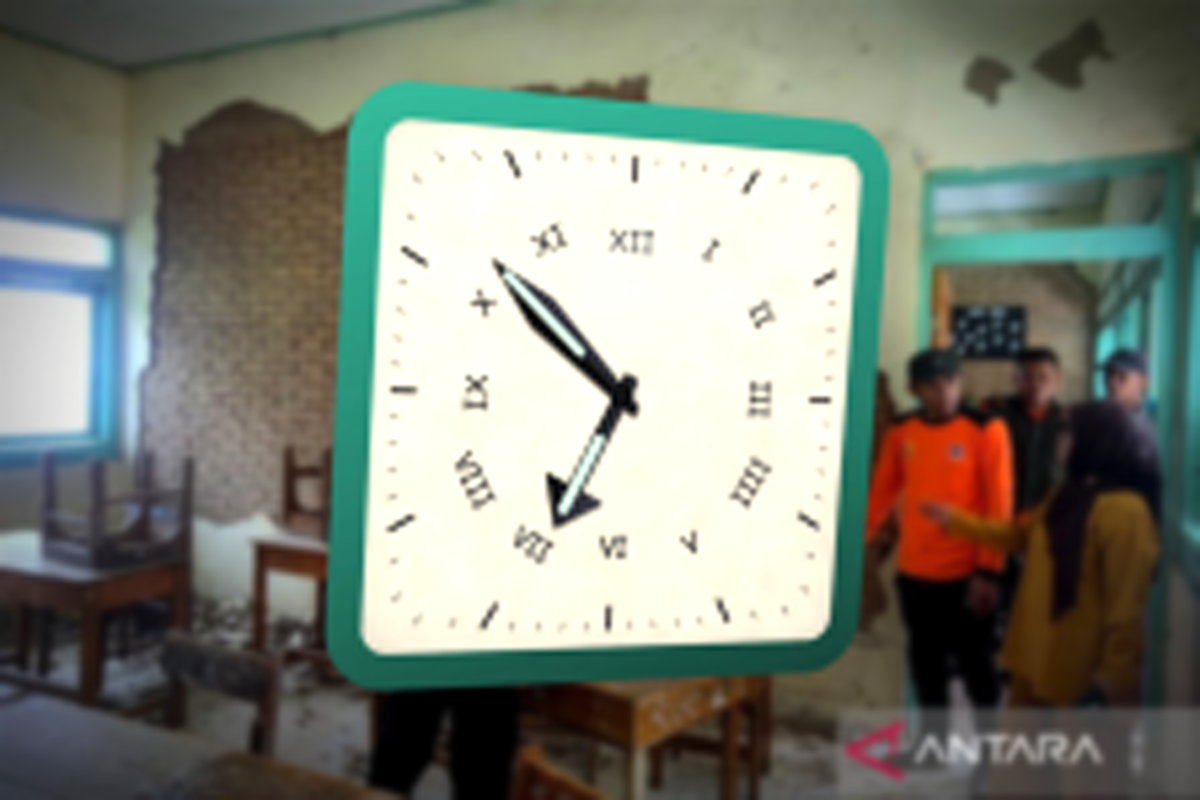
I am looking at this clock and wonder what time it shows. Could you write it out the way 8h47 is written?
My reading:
6h52
